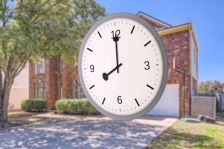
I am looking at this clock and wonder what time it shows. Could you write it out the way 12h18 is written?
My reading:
8h00
